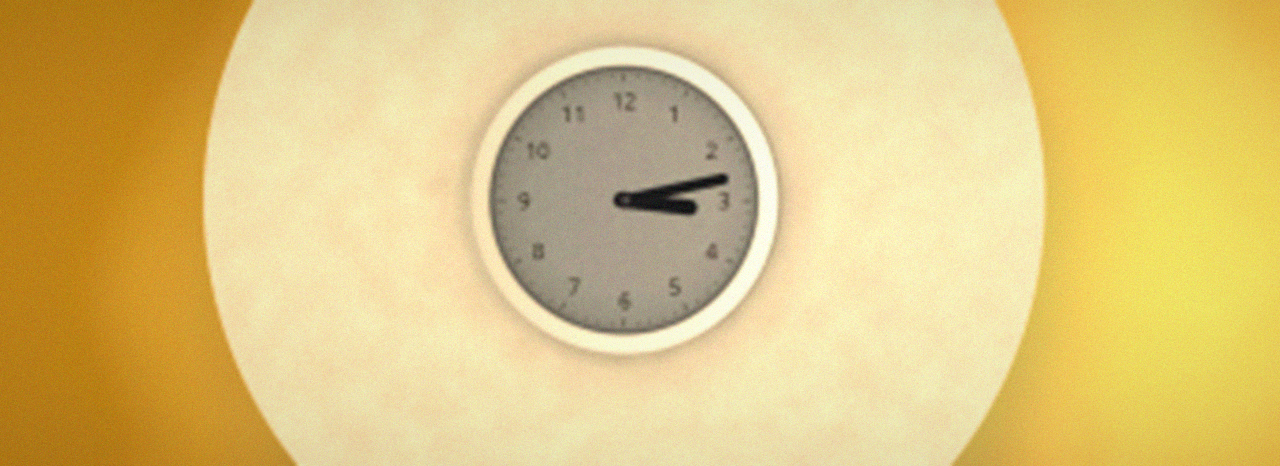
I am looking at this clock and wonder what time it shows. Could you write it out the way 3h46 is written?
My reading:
3h13
